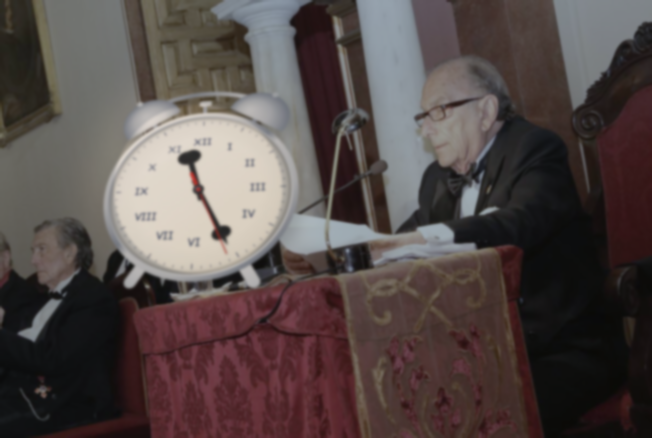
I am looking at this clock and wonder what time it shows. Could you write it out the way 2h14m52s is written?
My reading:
11h25m26s
